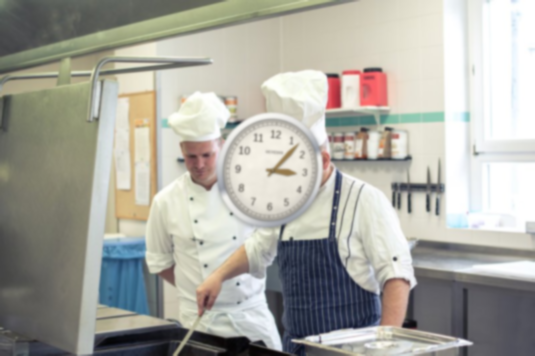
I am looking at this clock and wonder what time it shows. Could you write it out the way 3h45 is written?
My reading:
3h07
